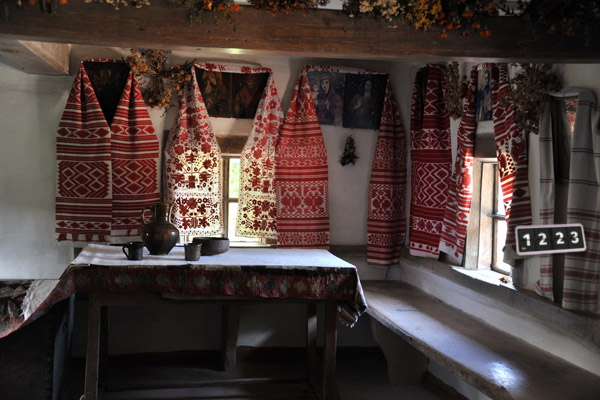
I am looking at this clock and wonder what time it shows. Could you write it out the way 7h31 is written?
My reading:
12h23
